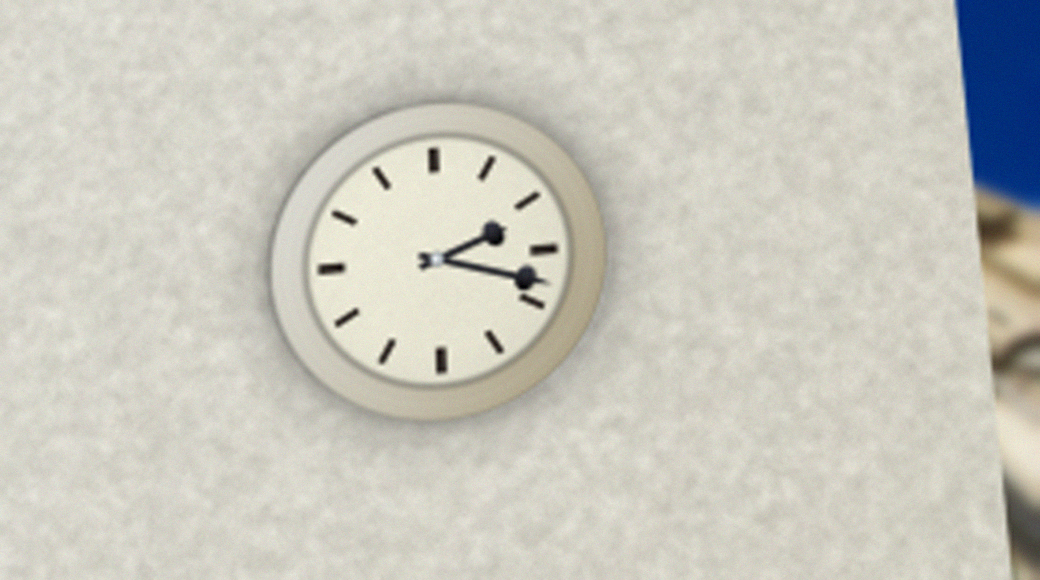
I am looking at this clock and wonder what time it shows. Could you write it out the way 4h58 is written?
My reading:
2h18
